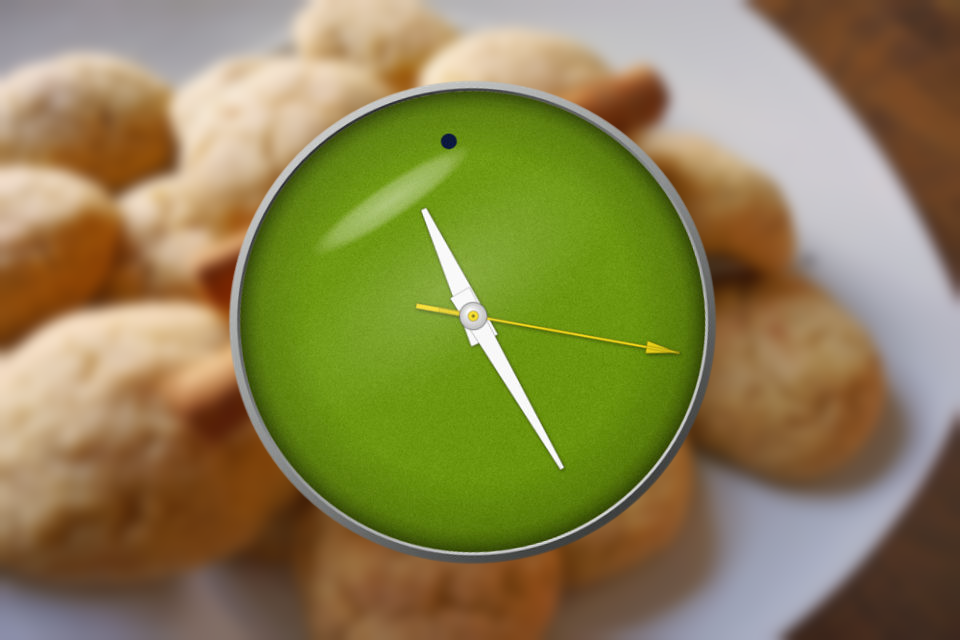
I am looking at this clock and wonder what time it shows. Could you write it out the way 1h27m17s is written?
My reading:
11h26m18s
